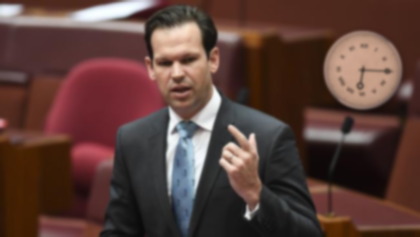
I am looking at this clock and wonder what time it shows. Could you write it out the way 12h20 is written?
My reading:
6h15
